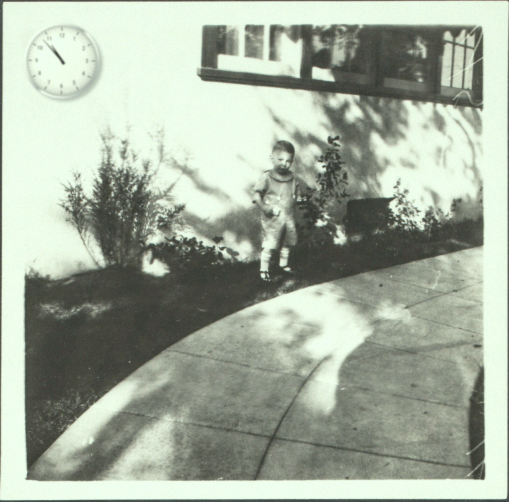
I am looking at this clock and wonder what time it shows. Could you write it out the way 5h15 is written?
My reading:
10h53
